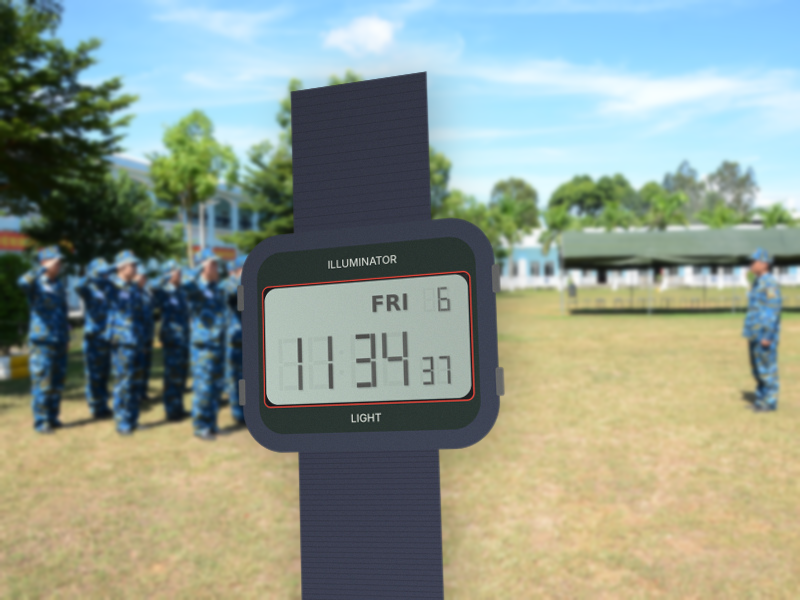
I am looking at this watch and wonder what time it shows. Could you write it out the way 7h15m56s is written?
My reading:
11h34m37s
